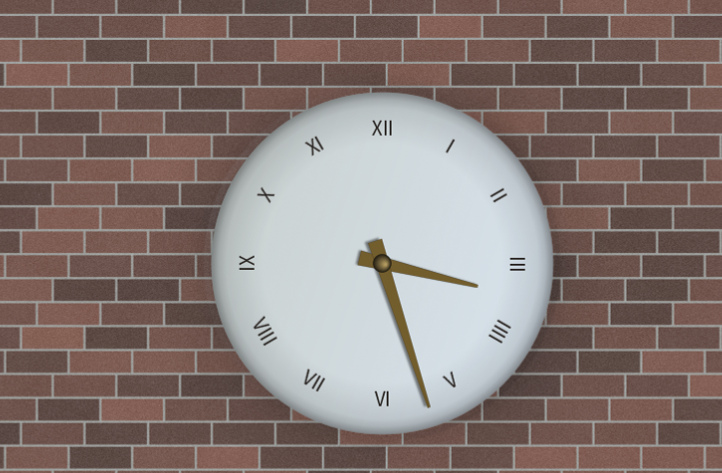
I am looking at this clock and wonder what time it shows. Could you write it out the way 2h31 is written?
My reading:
3h27
